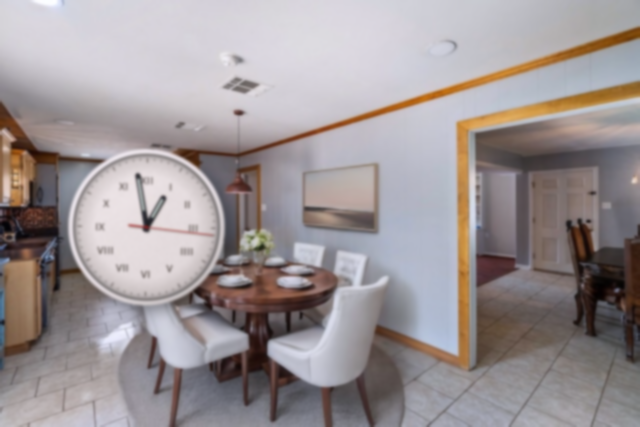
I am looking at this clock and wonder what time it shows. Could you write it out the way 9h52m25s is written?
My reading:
12h58m16s
